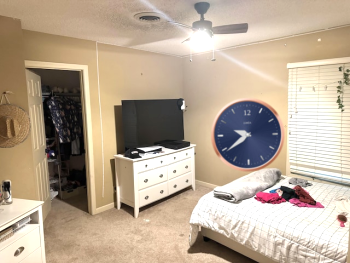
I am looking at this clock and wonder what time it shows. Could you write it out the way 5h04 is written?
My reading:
9h39
